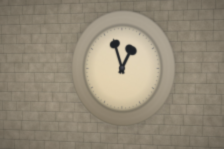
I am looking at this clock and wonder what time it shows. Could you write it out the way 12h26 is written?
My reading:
12h57
